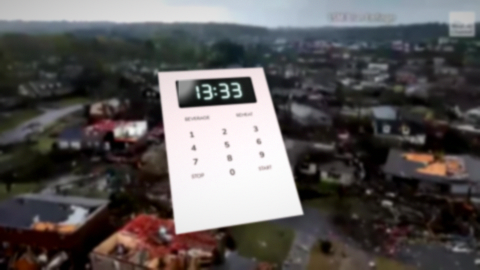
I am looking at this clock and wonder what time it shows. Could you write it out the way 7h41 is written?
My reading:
13h33
